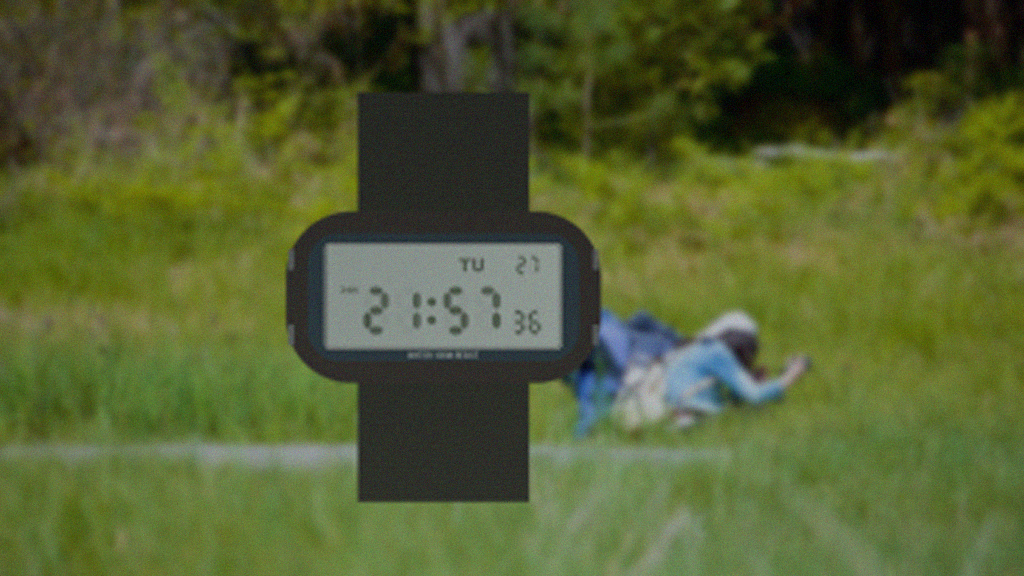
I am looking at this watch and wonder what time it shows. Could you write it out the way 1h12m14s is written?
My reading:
21h57m36s
